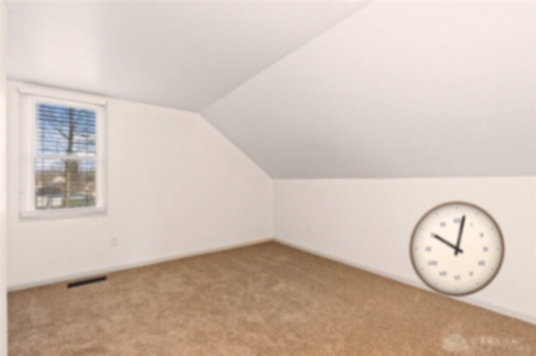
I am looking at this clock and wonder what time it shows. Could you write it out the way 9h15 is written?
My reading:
10h02
